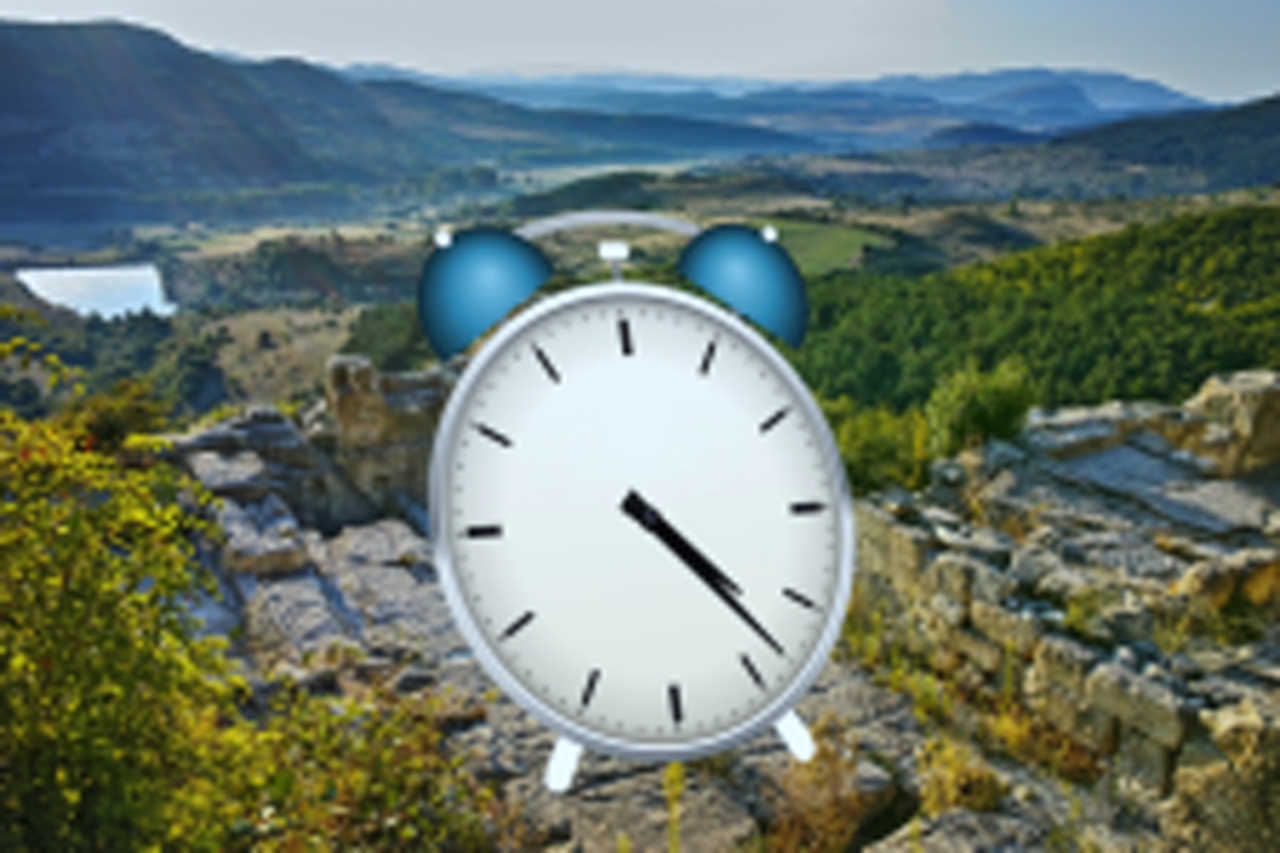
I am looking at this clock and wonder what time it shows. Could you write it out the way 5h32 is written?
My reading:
4h23
